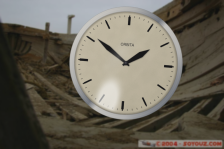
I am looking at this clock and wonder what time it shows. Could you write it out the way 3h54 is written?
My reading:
1h51
